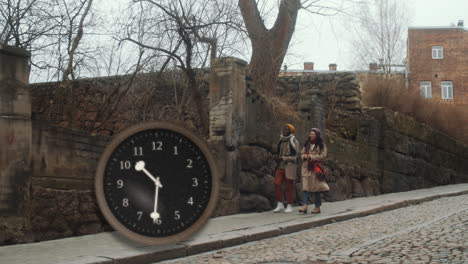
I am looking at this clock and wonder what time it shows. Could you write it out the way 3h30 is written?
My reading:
10h31
